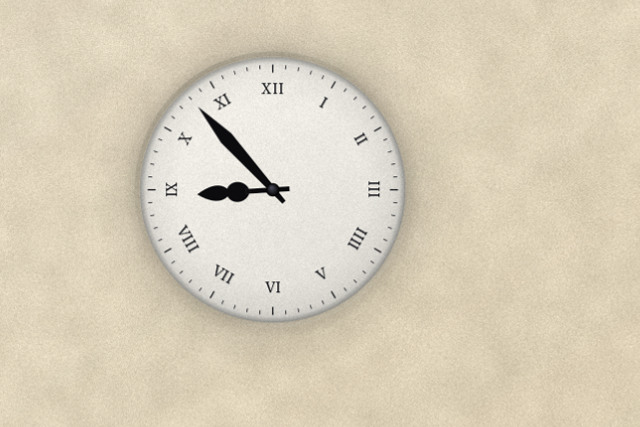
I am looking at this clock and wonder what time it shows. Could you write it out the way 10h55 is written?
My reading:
8h53
